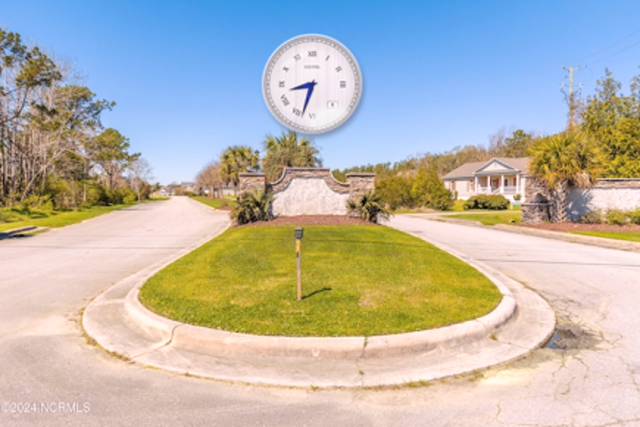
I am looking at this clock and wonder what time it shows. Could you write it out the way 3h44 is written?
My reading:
8h33
